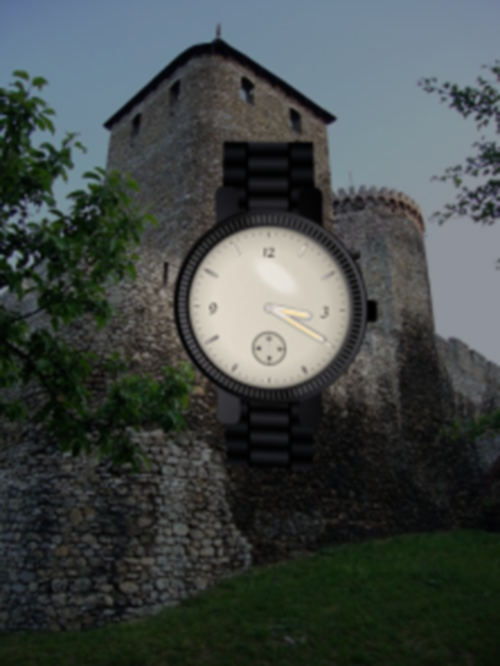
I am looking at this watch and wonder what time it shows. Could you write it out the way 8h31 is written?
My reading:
3h20
